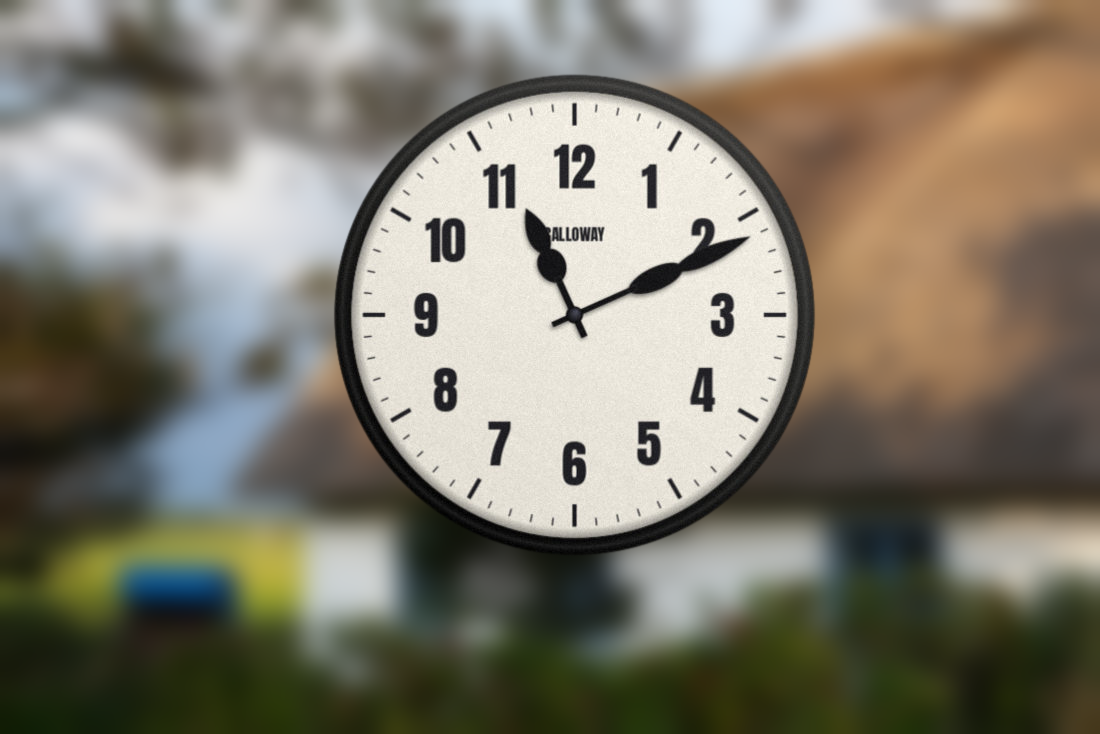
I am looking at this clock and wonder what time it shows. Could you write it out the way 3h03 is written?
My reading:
11h11
